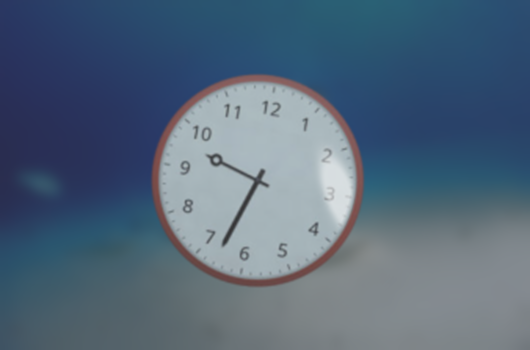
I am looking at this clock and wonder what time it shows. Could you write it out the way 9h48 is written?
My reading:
9h33
